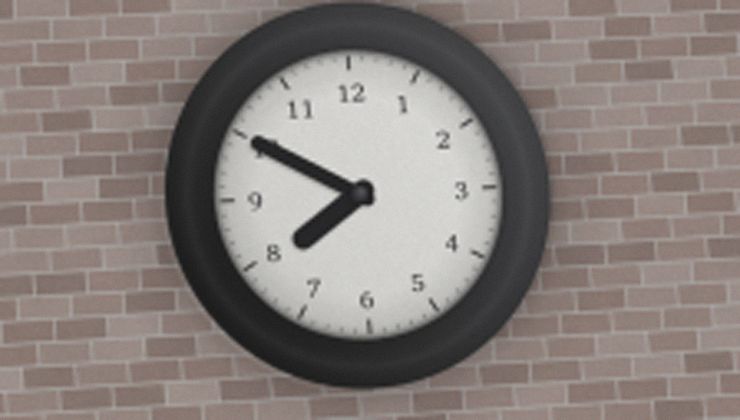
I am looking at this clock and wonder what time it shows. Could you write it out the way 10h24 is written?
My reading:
7h50
